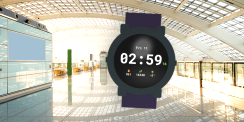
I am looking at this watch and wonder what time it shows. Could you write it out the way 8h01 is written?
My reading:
2h59
